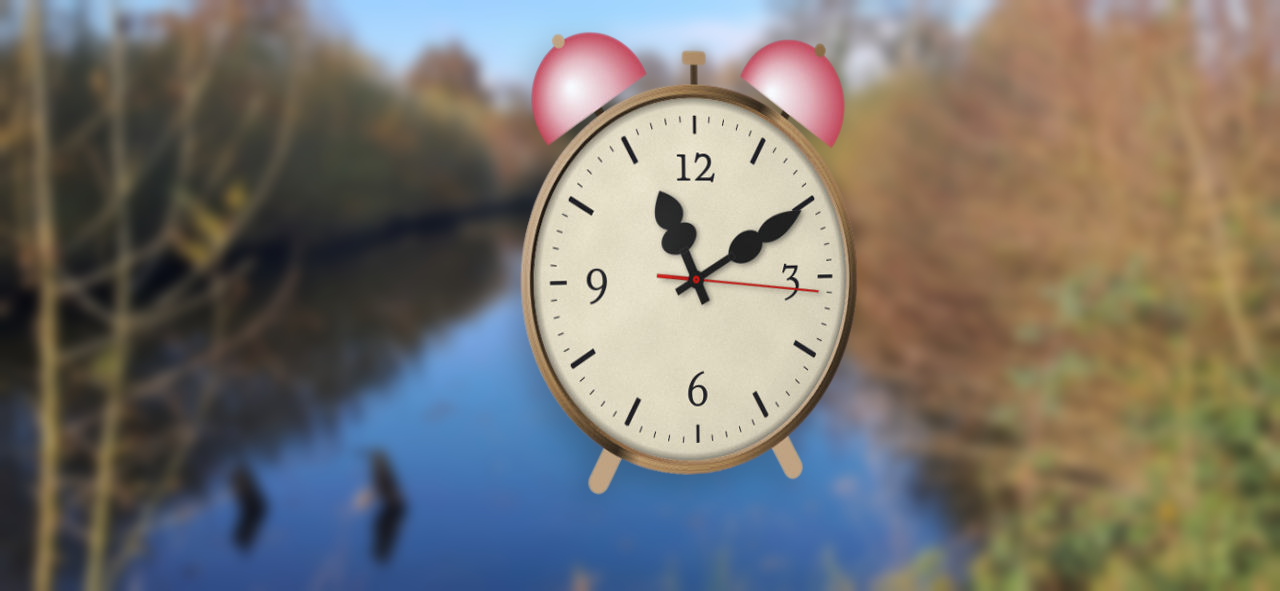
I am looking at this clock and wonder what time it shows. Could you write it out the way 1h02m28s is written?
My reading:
11h10m16s
